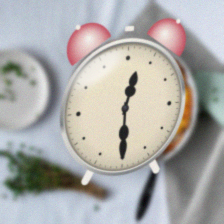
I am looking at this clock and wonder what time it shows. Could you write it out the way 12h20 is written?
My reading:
12h30
